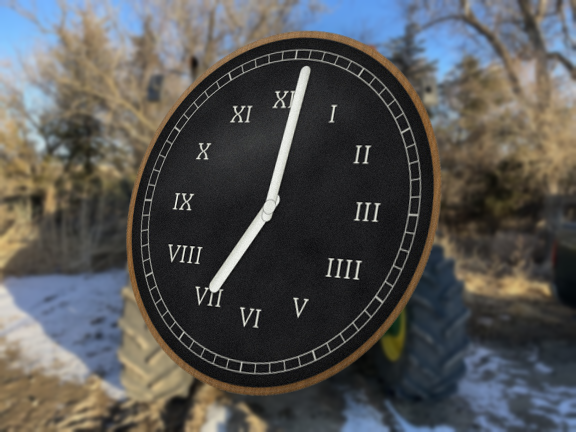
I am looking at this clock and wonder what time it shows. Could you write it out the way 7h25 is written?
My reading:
7h01
